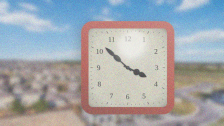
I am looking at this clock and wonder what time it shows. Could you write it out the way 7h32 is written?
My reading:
3h52
